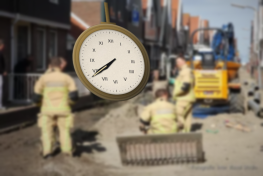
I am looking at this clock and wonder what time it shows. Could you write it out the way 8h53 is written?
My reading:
7h39
